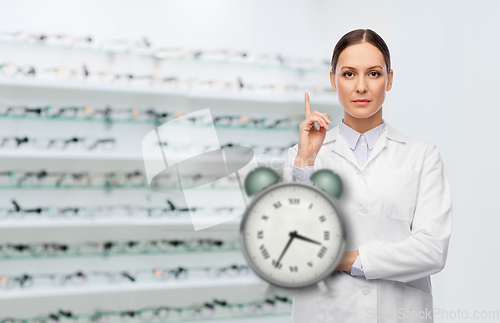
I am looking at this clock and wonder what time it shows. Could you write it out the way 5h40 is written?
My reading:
3h35
